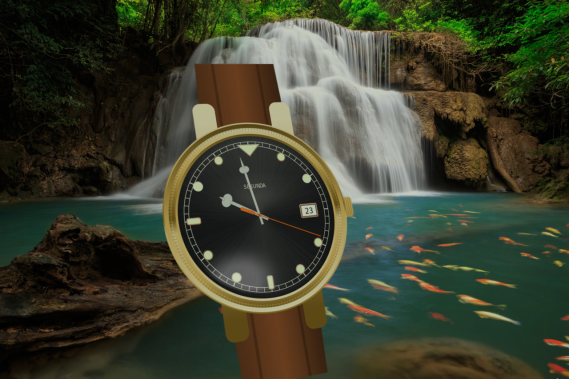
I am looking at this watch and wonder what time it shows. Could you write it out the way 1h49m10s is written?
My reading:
9h58m19s
